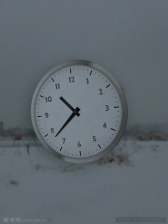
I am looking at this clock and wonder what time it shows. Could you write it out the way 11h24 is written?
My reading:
10h38
